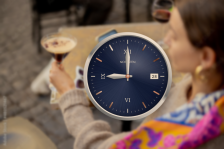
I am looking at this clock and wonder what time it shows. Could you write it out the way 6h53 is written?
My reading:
9h00
